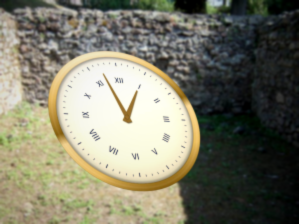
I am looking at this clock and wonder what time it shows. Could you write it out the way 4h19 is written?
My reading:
12h57
